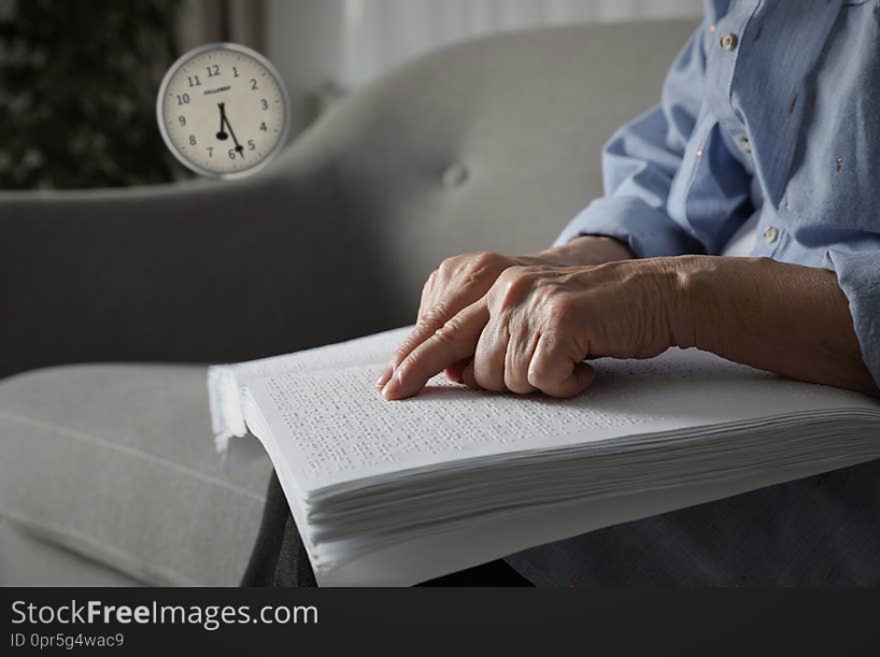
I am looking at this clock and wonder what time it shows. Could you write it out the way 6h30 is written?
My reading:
6h28
